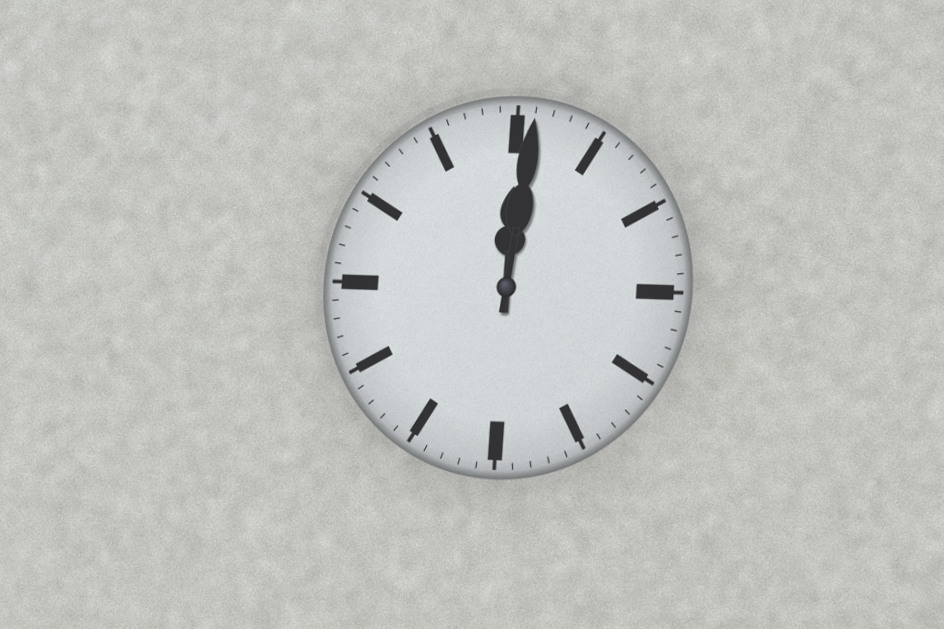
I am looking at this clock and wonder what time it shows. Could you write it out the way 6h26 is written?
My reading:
12h01
